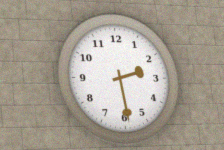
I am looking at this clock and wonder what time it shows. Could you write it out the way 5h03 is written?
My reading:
2h29
